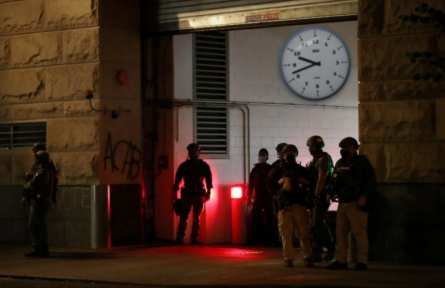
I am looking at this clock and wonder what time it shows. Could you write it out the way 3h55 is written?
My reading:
9h42
